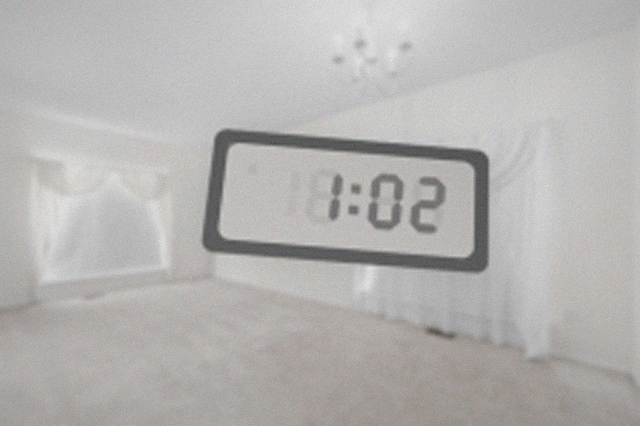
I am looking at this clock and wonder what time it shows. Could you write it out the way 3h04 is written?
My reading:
1h02
